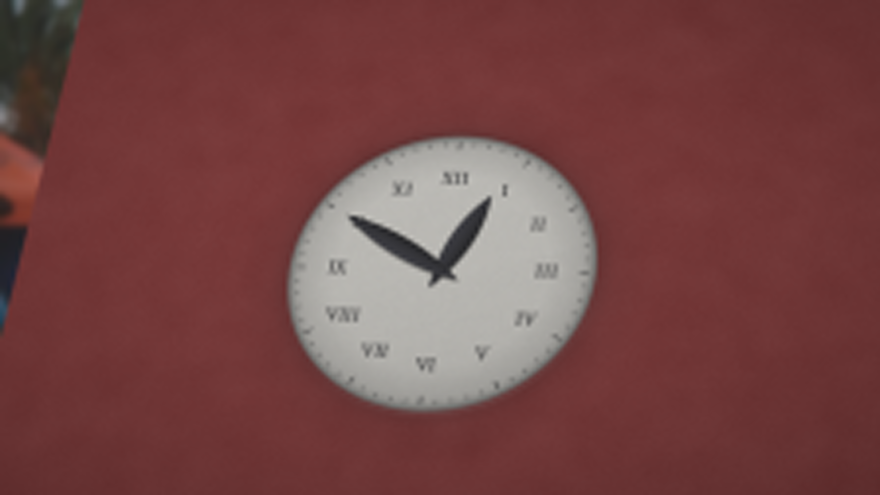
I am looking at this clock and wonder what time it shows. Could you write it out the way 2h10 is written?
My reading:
12h50
